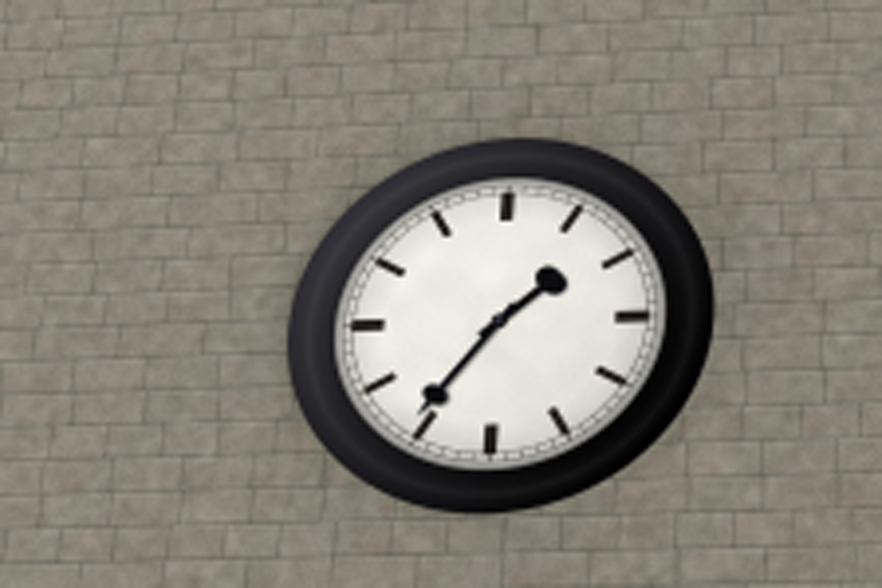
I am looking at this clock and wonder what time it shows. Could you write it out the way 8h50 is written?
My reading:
1h36
